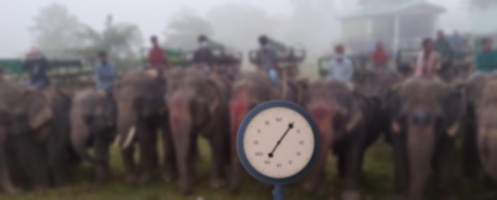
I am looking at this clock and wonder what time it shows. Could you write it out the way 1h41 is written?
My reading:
7h06
